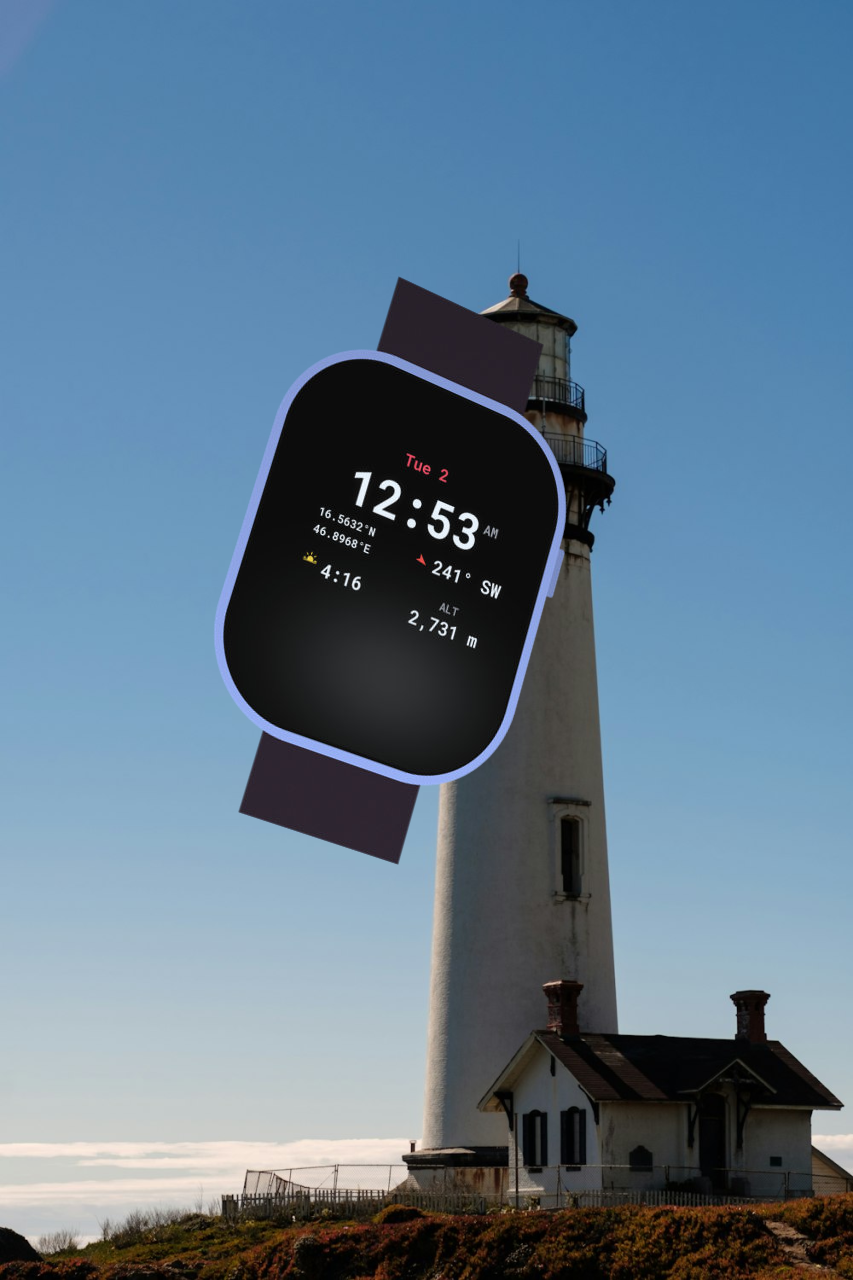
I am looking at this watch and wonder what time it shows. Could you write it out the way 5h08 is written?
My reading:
12h53
